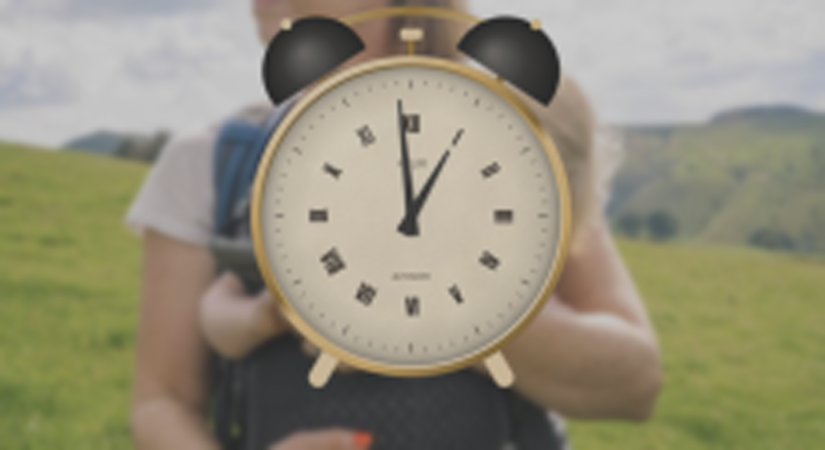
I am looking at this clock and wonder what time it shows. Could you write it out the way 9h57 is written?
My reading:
12h59
